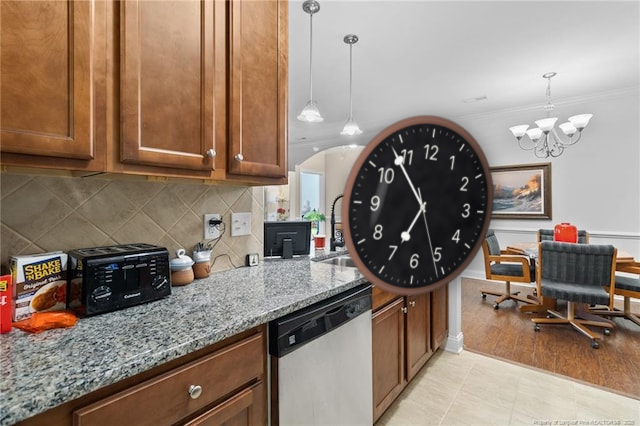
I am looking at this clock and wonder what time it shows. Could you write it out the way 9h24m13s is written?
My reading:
6h53m26s
